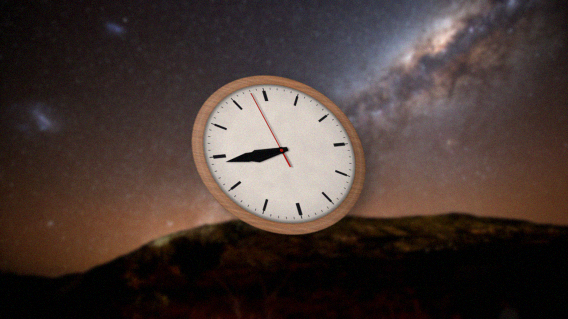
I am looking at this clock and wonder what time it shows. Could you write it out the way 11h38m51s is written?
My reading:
8h43m58s
